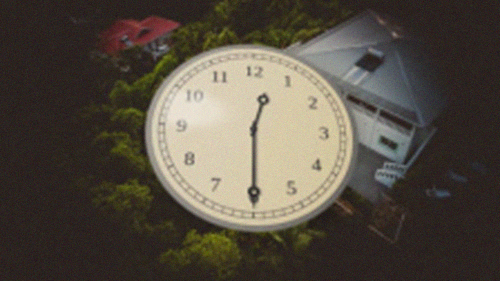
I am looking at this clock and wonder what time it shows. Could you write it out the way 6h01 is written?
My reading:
12h30
